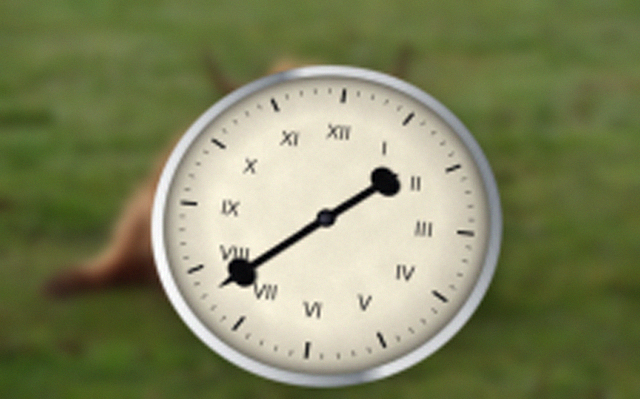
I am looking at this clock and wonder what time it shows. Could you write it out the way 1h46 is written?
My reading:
1h38
